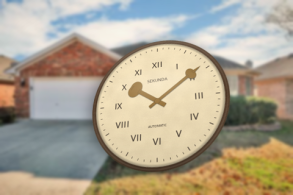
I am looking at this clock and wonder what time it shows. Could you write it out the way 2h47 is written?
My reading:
10h09
